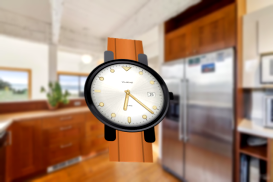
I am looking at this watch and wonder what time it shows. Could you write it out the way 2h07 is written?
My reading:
6h22
